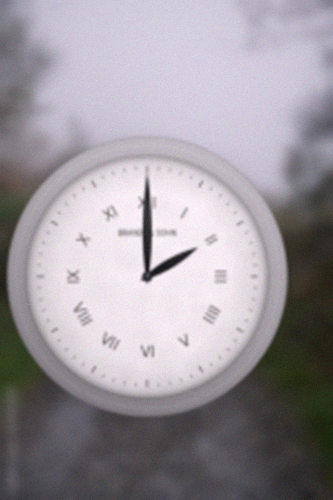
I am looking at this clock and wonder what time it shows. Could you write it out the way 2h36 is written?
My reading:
2h00
